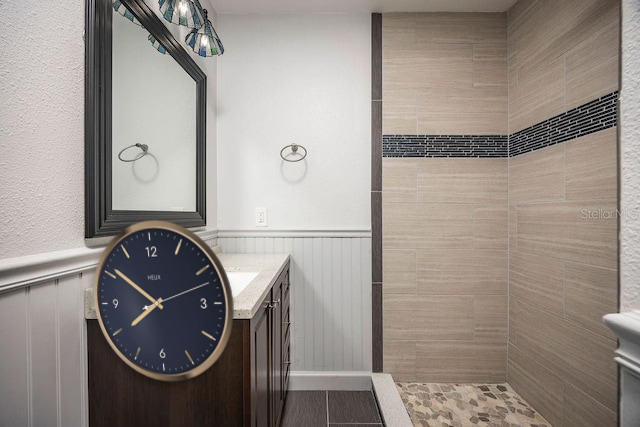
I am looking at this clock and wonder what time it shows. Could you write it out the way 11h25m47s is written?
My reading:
7h51m12s
